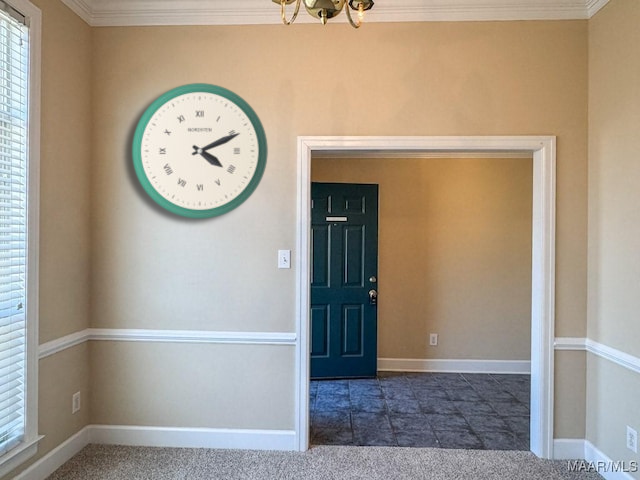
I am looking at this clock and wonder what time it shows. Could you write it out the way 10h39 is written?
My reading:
4h11
